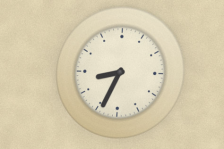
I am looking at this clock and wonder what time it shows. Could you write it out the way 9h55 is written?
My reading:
8h34
